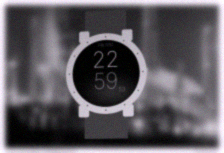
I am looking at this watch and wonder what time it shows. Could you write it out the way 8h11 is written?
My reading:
22h59
